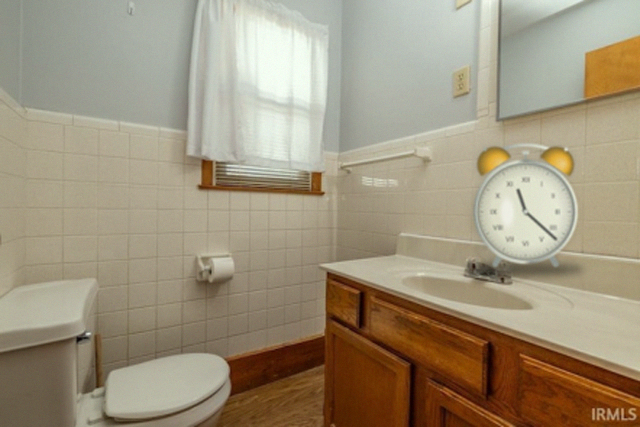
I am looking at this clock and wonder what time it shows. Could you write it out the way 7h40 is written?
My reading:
11h22
